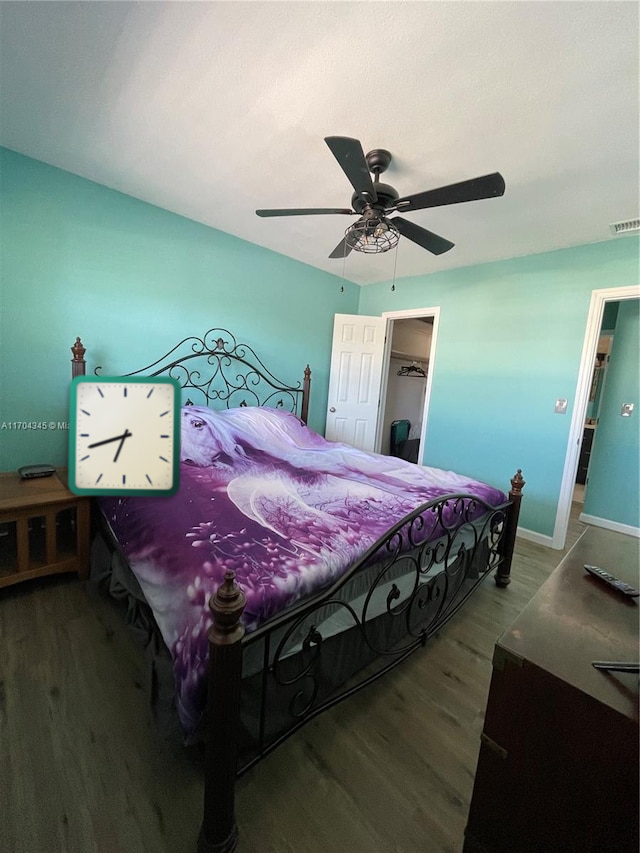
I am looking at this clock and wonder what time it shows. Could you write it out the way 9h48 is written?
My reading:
6h42
